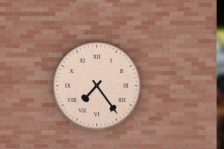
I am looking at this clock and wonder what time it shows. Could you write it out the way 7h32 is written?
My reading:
7h24
